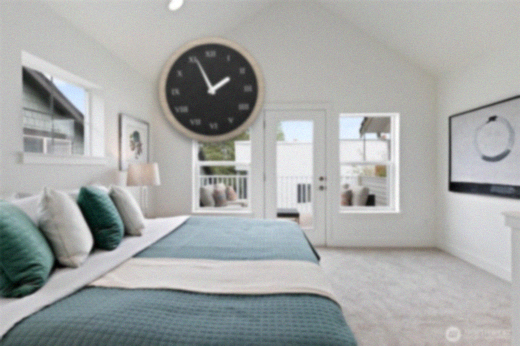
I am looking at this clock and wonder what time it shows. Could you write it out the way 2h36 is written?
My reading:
1h56
